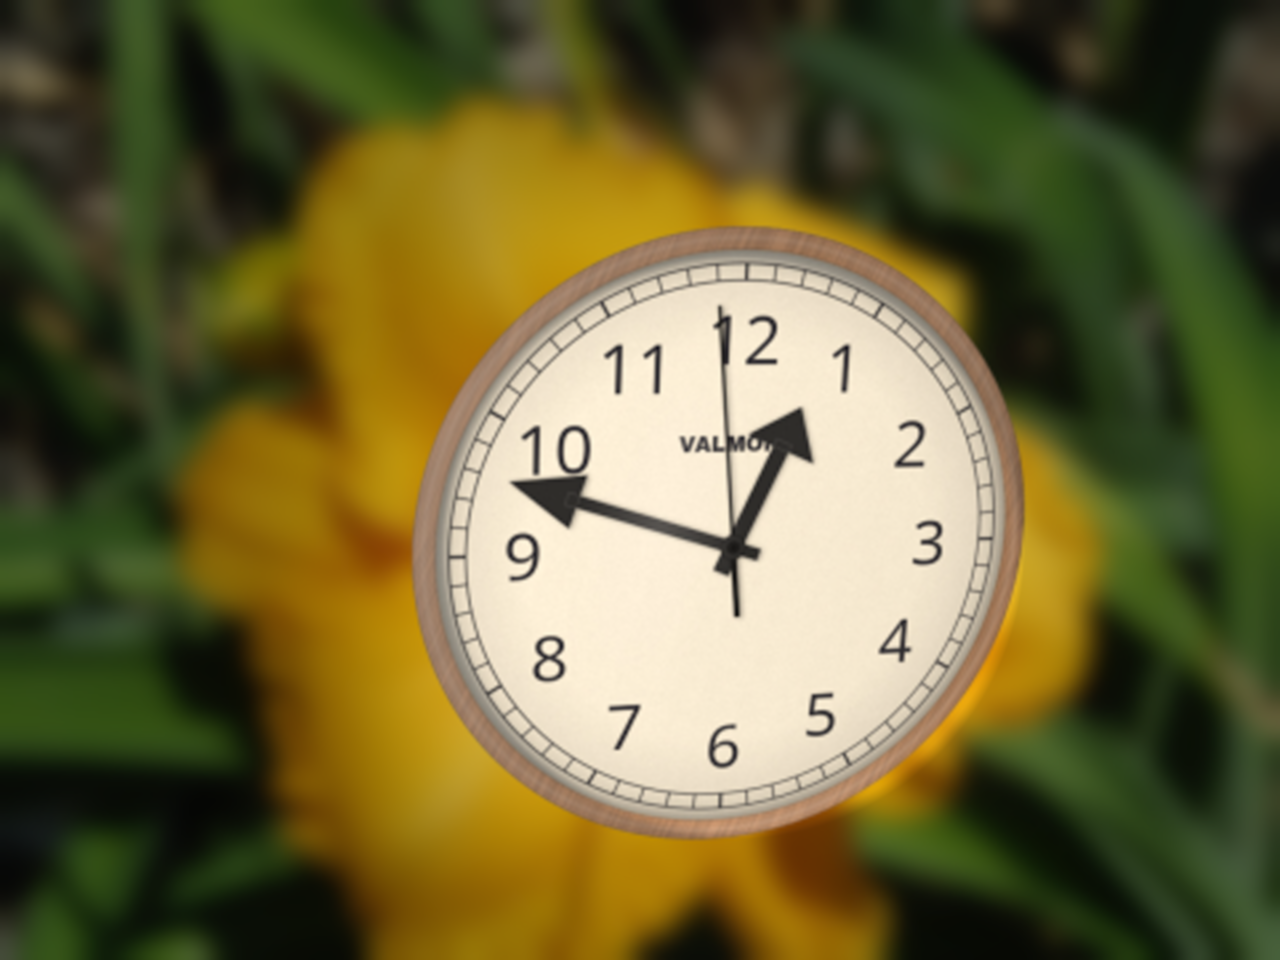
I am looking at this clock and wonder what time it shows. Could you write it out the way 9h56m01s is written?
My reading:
12h47m59s
